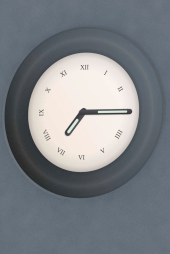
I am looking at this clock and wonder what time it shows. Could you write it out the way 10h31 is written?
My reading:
7h15
